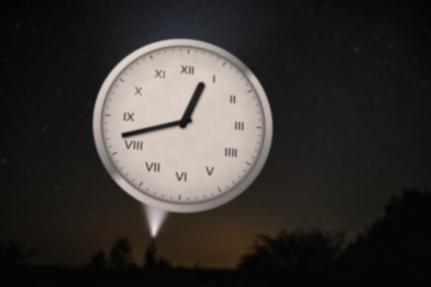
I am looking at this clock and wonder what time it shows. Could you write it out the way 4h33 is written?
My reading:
12h42
